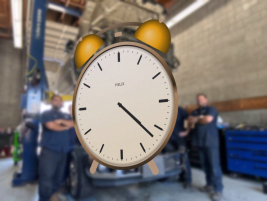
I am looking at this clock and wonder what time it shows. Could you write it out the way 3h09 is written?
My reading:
4h22
